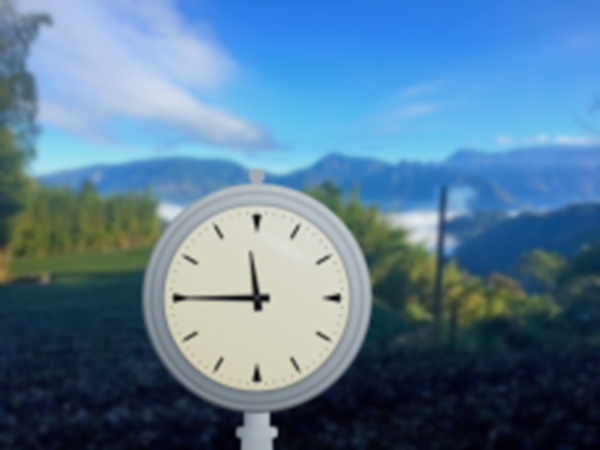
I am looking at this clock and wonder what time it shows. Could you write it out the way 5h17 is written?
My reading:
11h45
